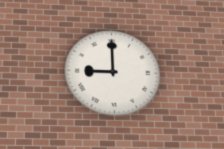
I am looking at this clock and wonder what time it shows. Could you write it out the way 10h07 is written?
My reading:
9h00
